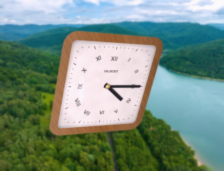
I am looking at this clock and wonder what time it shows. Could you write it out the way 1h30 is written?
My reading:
4h15
